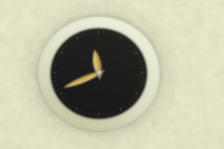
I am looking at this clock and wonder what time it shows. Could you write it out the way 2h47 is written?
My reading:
11h41
